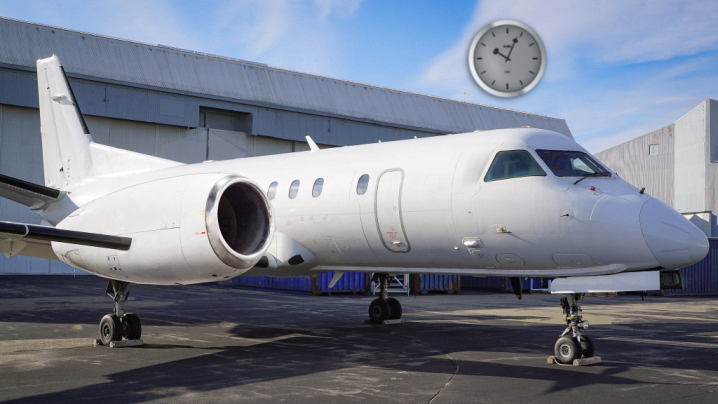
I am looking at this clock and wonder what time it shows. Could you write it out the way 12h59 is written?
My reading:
10h04
